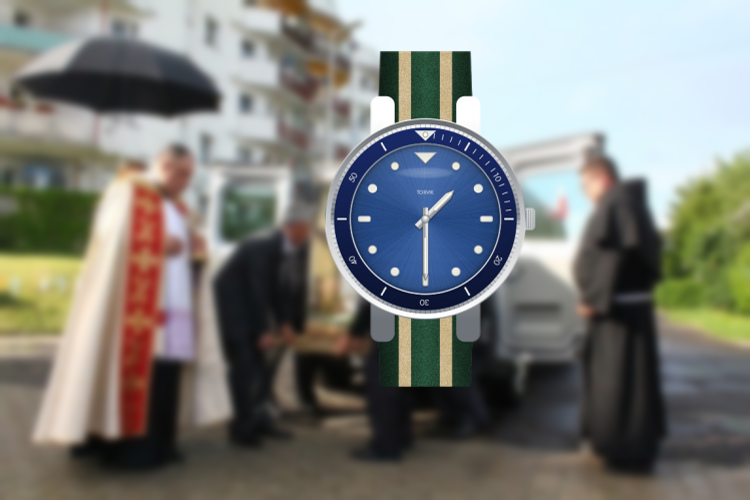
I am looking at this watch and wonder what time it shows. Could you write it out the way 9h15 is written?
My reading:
1h30
